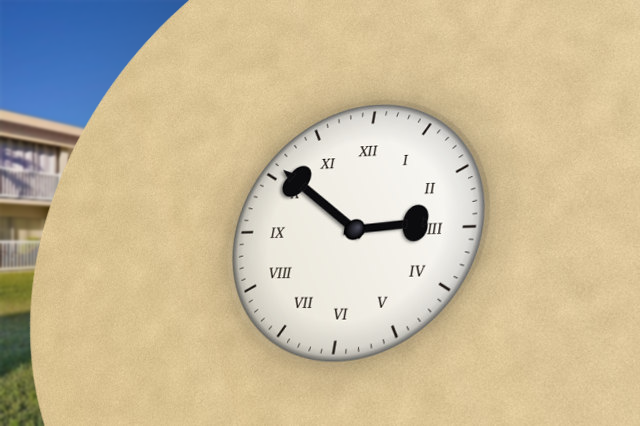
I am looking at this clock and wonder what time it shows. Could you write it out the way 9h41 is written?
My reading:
2h51
